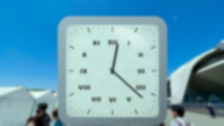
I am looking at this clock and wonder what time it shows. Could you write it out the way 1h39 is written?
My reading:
12h22
